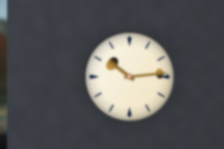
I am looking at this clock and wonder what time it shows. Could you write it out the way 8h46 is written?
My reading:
10h14
